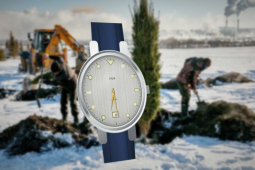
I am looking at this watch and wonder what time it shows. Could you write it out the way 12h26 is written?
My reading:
6h29
